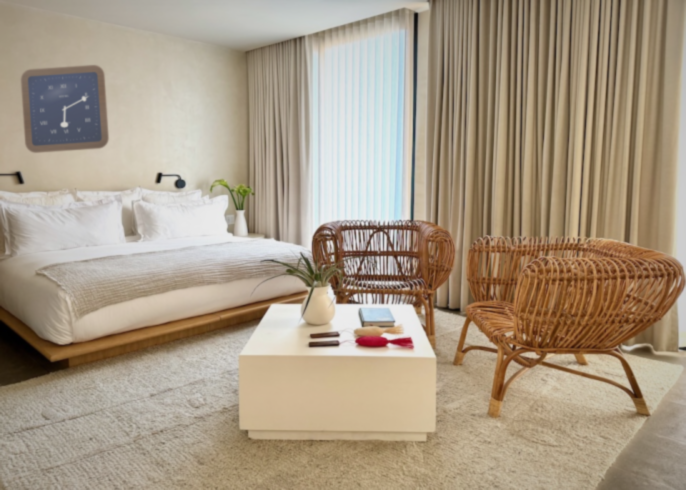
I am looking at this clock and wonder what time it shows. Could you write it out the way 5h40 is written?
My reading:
6h11
